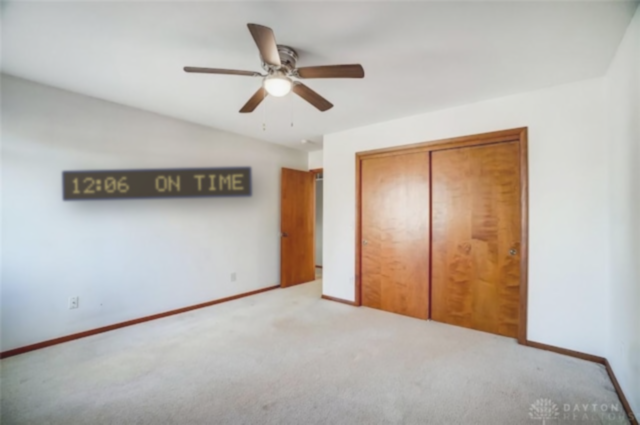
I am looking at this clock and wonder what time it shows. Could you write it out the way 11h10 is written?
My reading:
12h06
